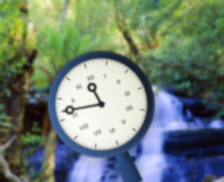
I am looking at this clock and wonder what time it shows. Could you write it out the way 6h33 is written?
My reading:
11h47
